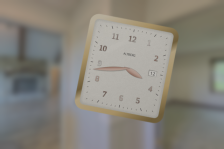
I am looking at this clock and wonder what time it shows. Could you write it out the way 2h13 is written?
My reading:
3h43
